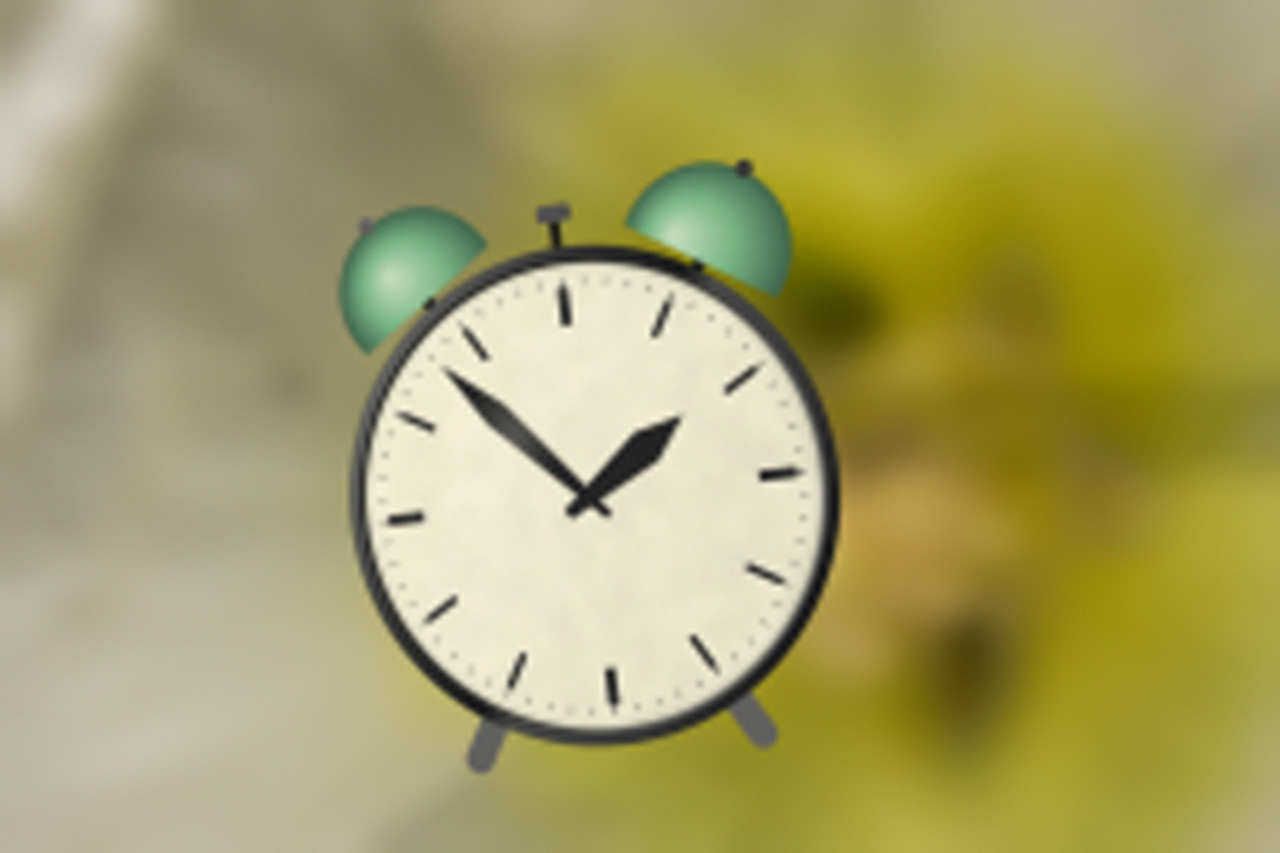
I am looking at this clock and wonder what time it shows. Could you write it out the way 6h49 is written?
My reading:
1h53
